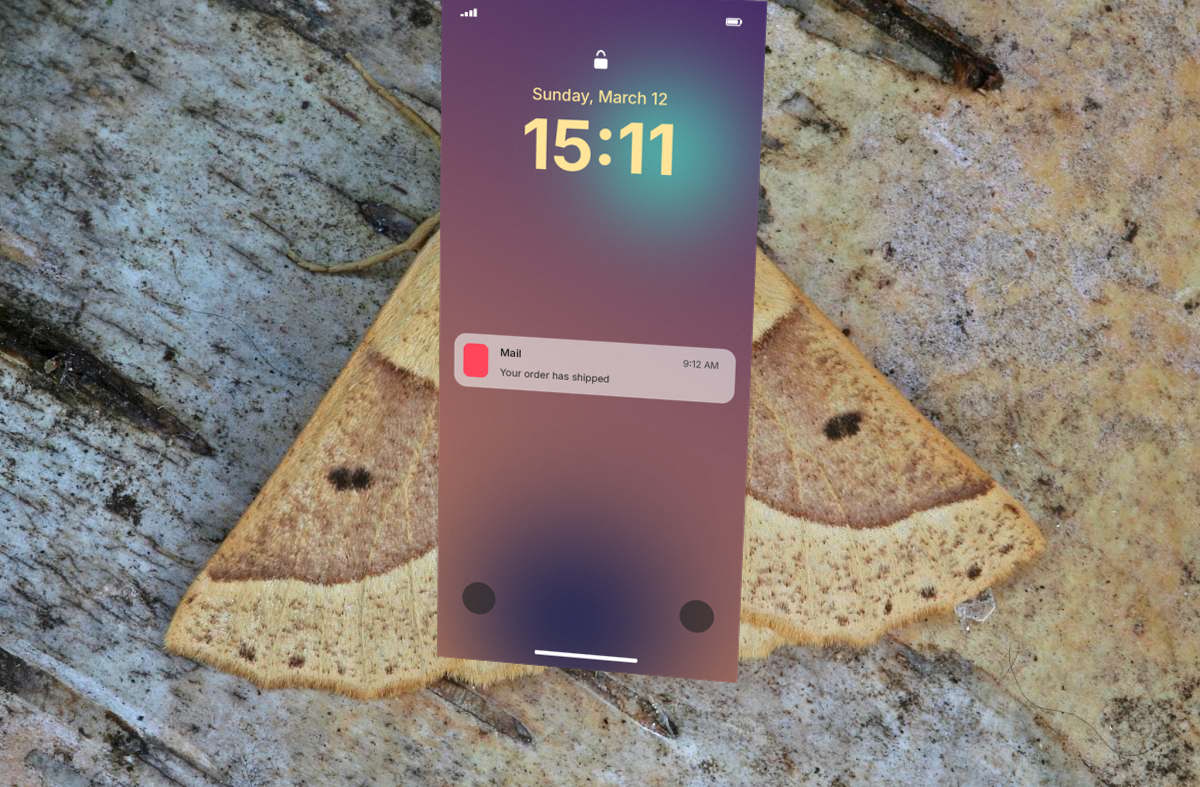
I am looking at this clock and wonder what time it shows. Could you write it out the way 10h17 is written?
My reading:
15h11
